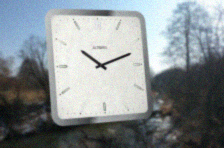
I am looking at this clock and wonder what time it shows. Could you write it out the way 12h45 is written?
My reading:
10h12
